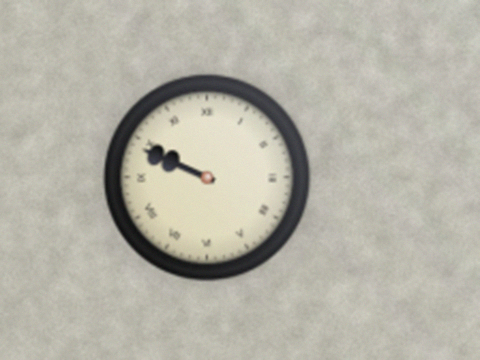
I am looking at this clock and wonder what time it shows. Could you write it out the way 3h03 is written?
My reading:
9h49
